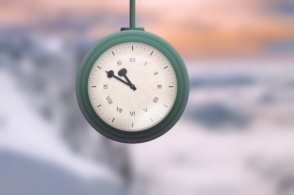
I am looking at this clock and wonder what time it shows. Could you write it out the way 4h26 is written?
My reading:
10h50
